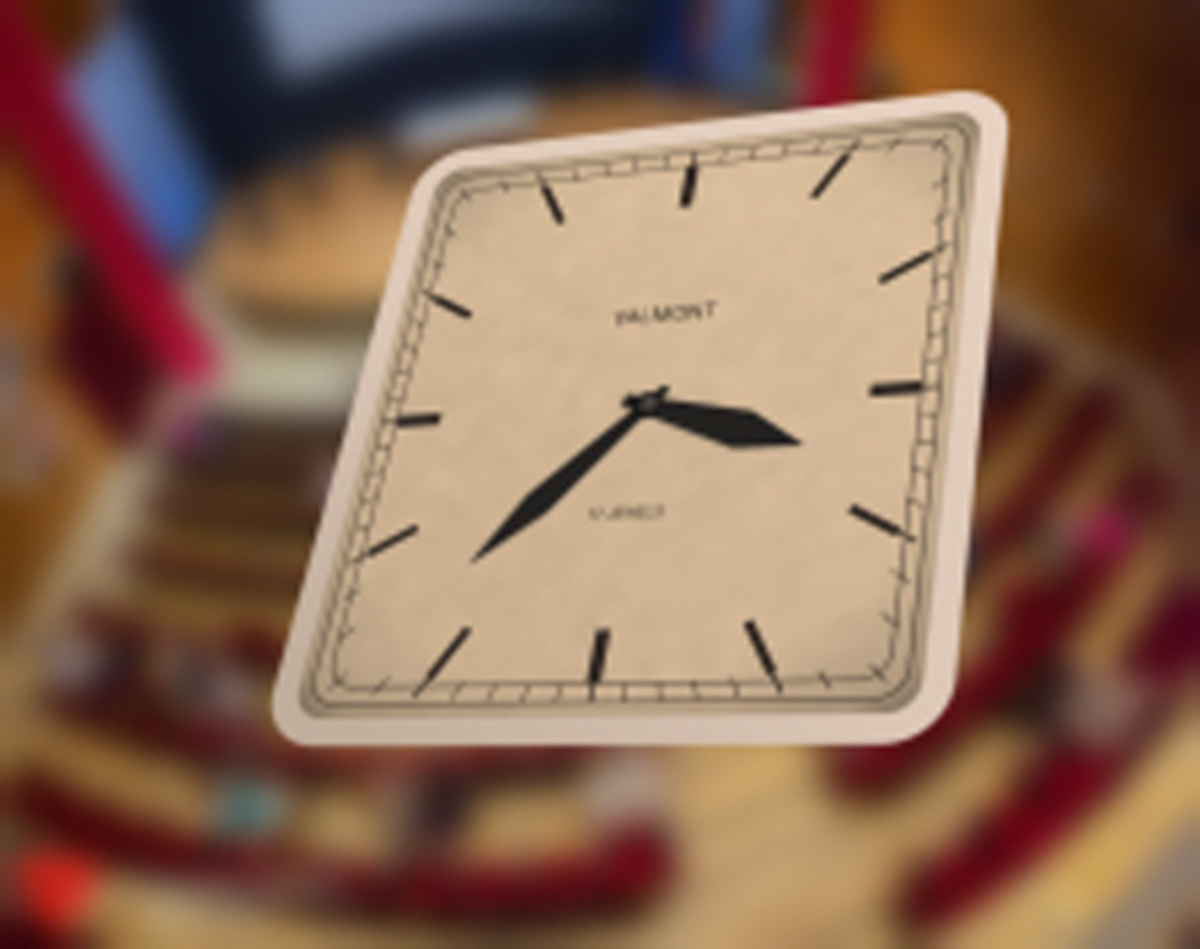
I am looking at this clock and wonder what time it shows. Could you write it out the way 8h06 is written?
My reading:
3h37
